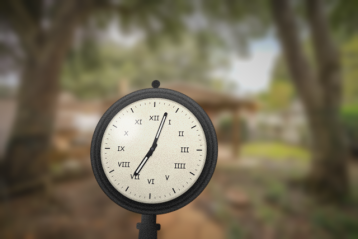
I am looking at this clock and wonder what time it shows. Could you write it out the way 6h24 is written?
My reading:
7h03
